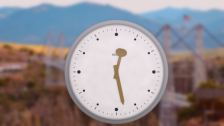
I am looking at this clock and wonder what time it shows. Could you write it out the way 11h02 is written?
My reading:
12h28
